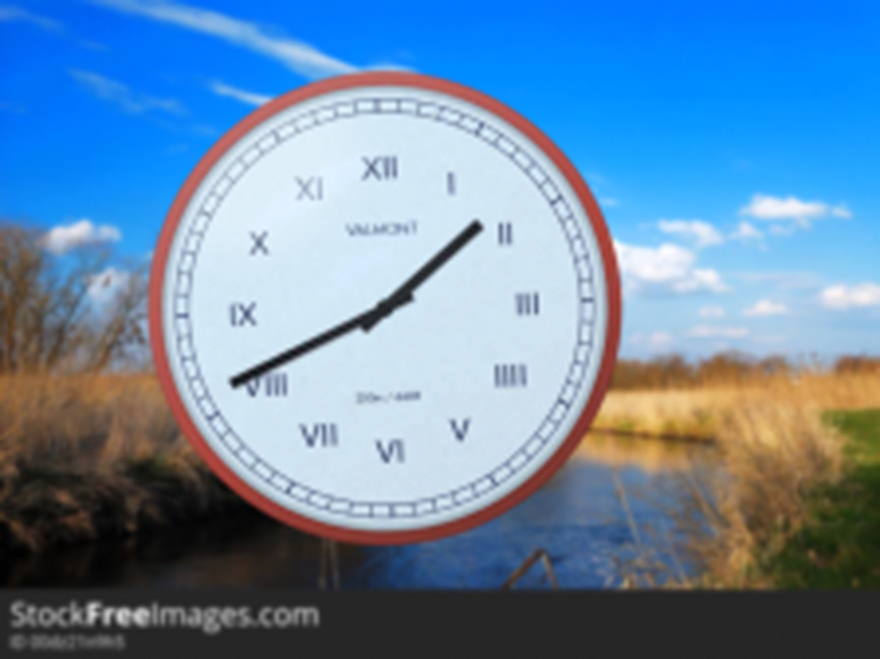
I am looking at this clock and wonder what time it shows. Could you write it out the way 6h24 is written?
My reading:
1h41
